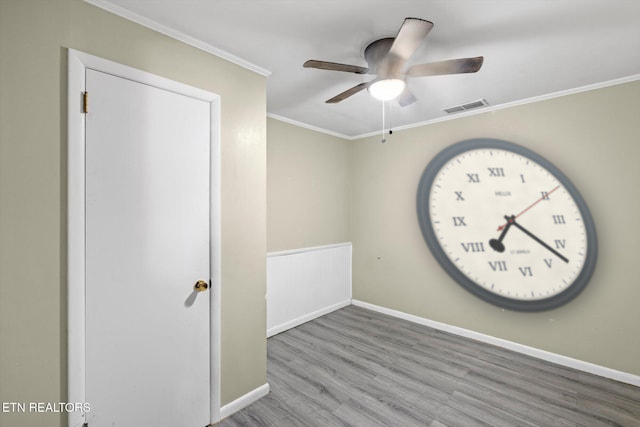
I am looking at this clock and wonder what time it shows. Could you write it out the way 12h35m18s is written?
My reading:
7h22m10s
